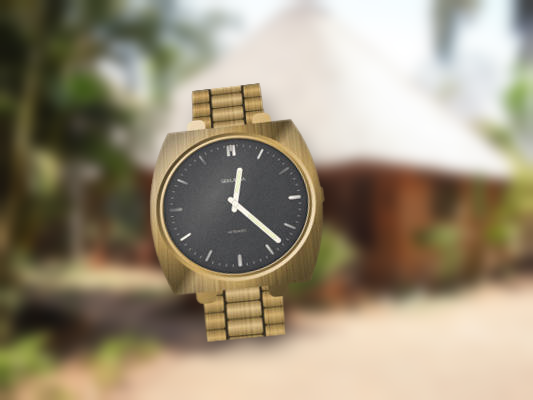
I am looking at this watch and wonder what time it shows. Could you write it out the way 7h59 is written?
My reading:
12h23
